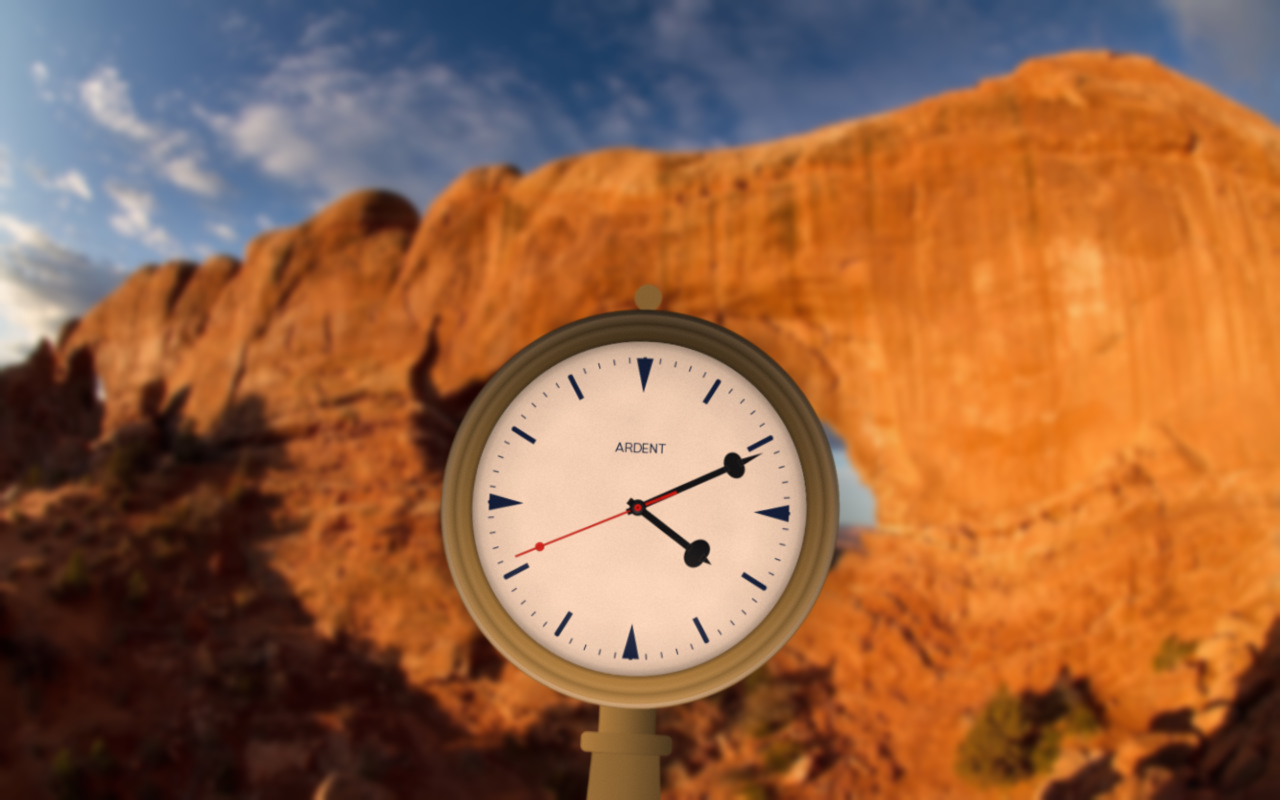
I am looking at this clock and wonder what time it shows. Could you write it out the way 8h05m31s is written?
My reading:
4h10m41s
